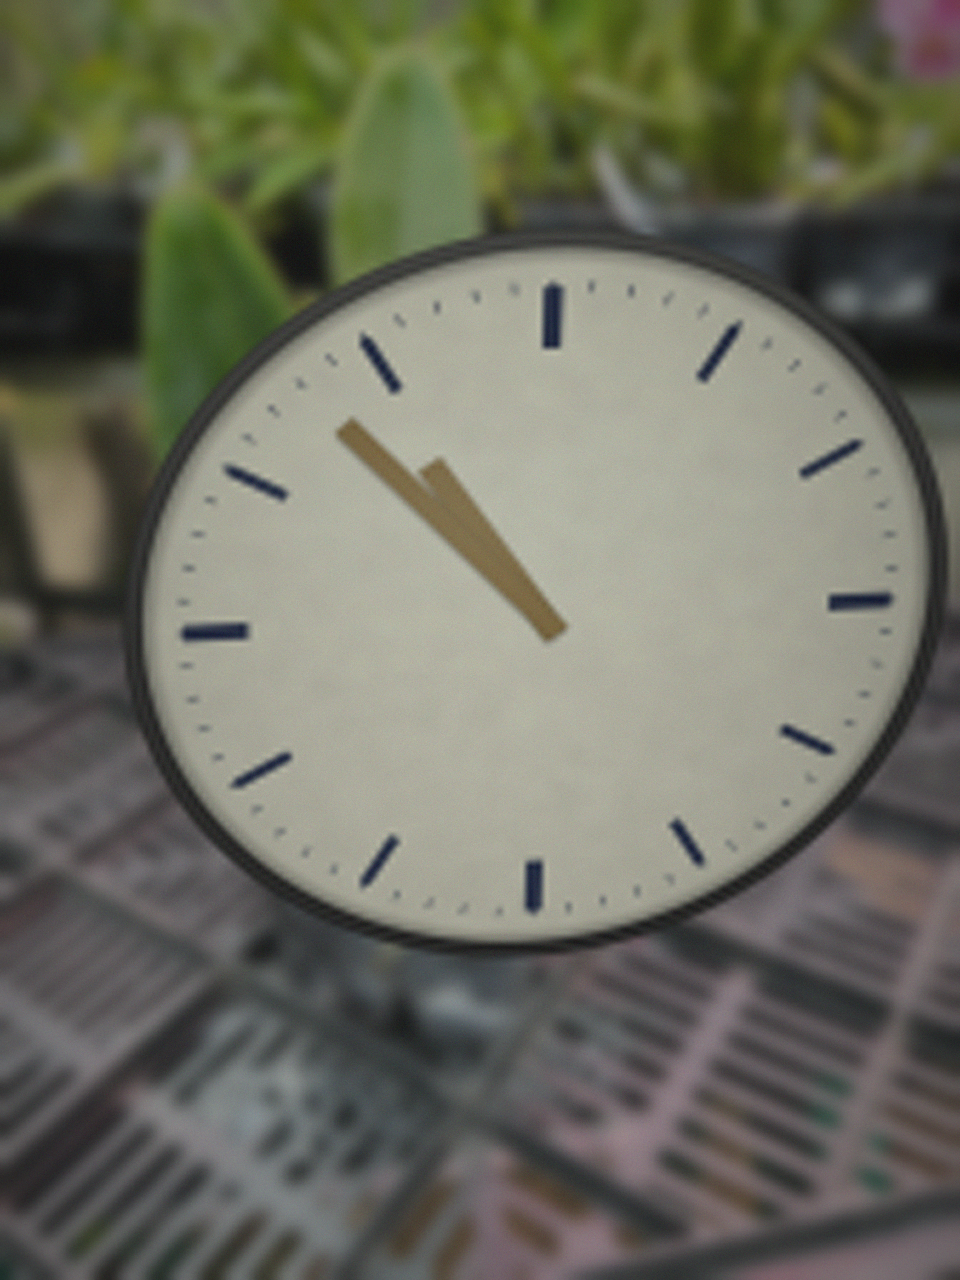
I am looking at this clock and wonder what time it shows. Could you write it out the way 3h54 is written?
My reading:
10h53
